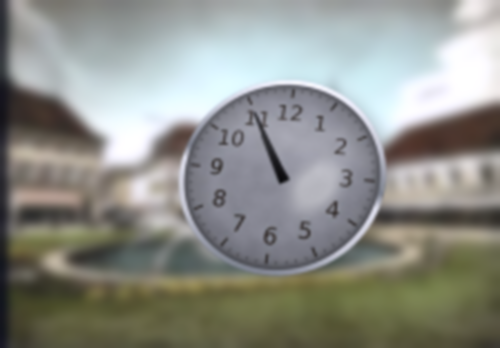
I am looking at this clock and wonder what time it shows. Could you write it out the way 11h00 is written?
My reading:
10h55
